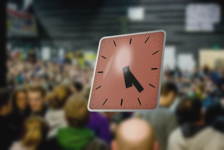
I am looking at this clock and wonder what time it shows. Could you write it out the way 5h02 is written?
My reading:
5h23
